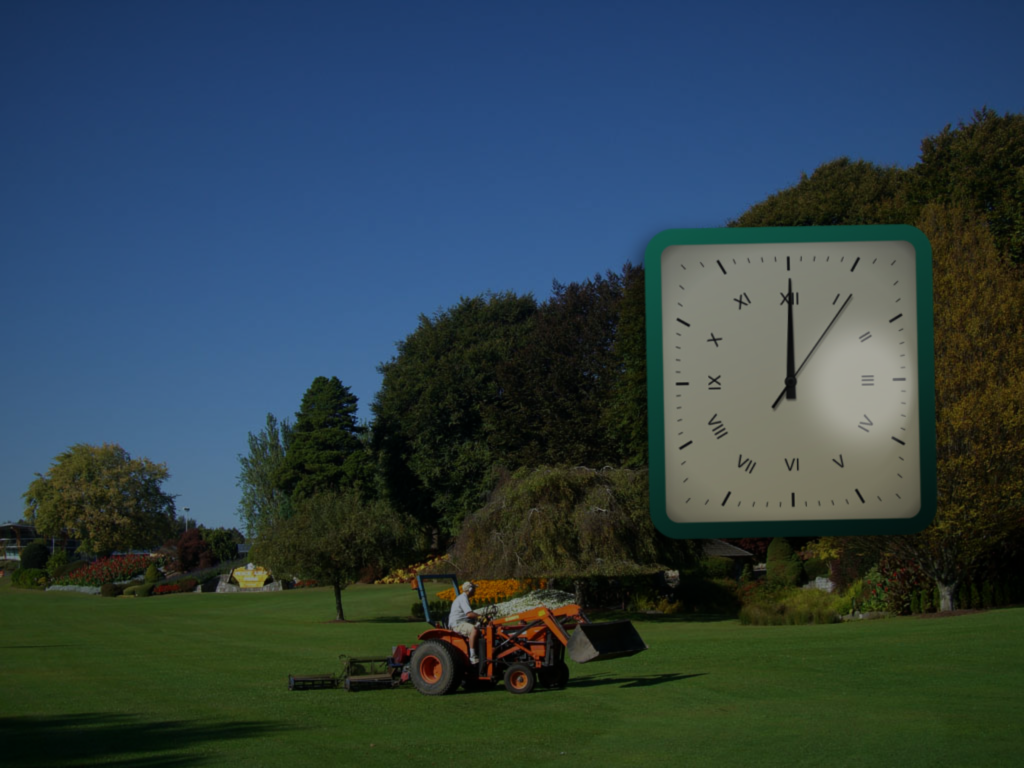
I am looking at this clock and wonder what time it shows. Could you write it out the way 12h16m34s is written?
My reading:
12h00m06s
